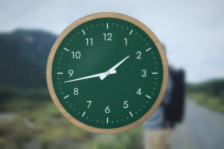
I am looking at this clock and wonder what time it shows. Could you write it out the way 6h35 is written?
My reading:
1h43
